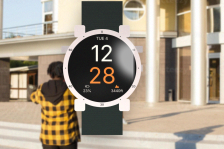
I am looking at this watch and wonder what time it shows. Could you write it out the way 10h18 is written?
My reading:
12h28
